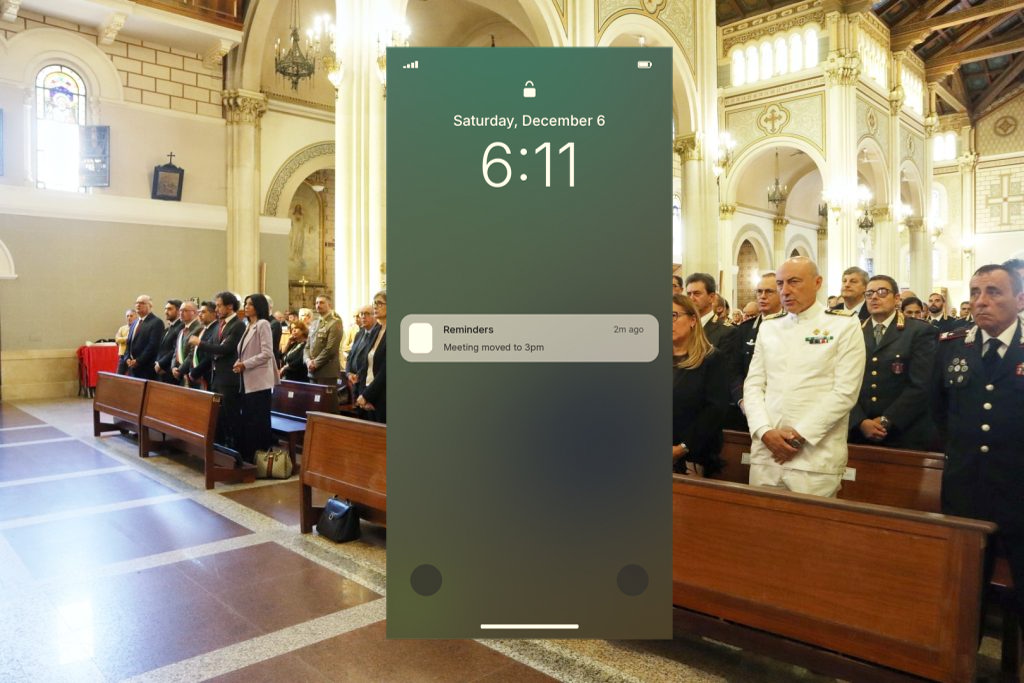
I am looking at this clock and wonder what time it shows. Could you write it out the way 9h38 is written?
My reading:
6h11
